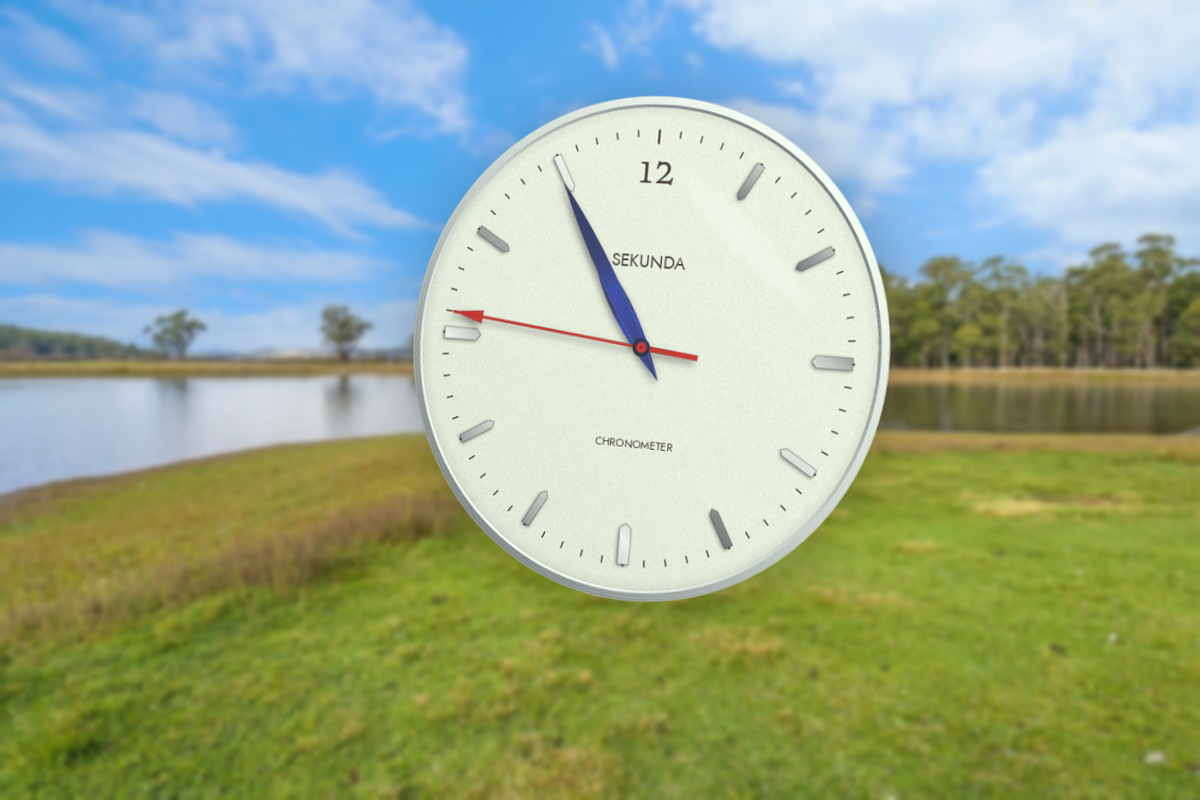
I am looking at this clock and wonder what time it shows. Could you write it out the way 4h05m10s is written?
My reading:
10h54m46s
